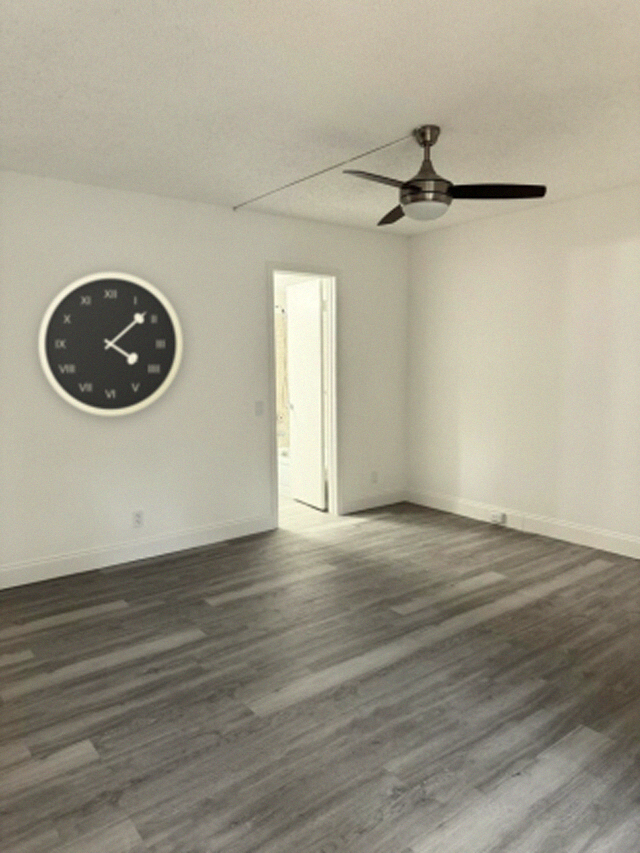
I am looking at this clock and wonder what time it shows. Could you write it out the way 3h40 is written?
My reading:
4h08
